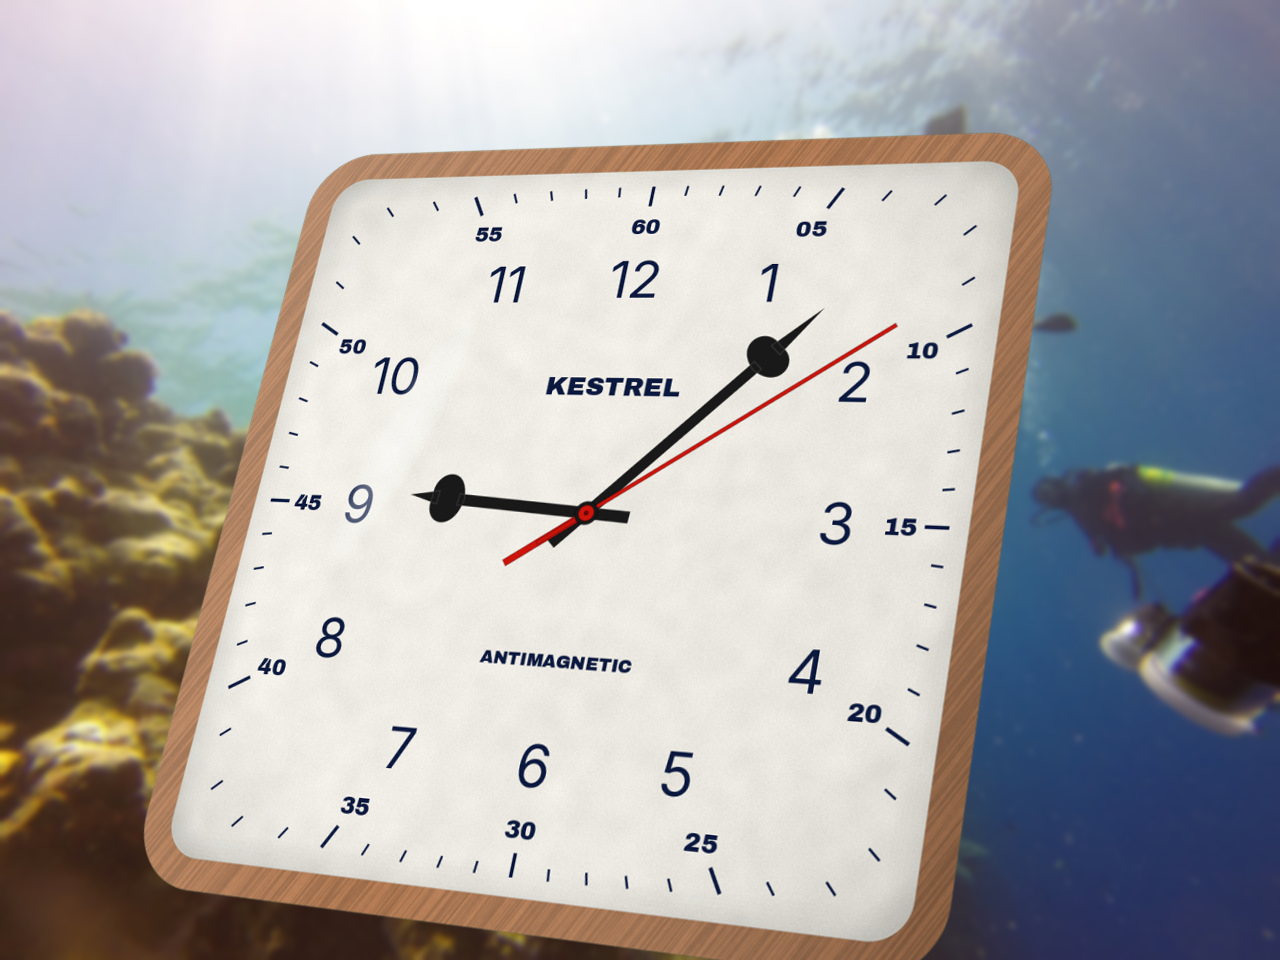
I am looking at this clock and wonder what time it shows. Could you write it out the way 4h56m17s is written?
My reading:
9h07m09s
